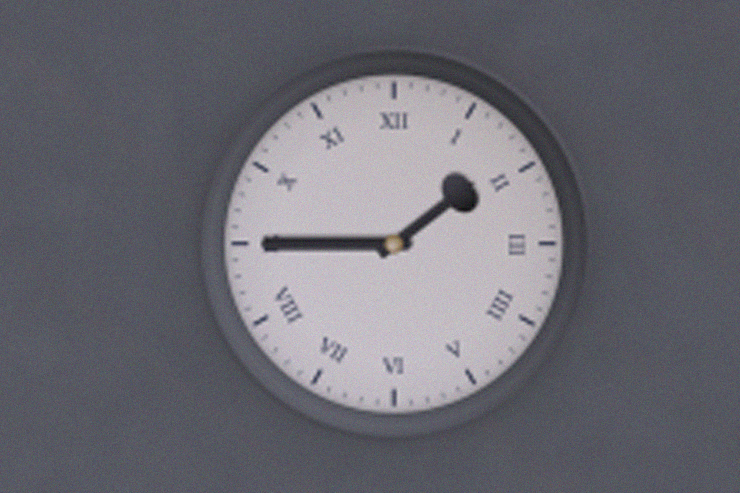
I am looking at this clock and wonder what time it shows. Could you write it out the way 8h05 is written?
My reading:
1h45
